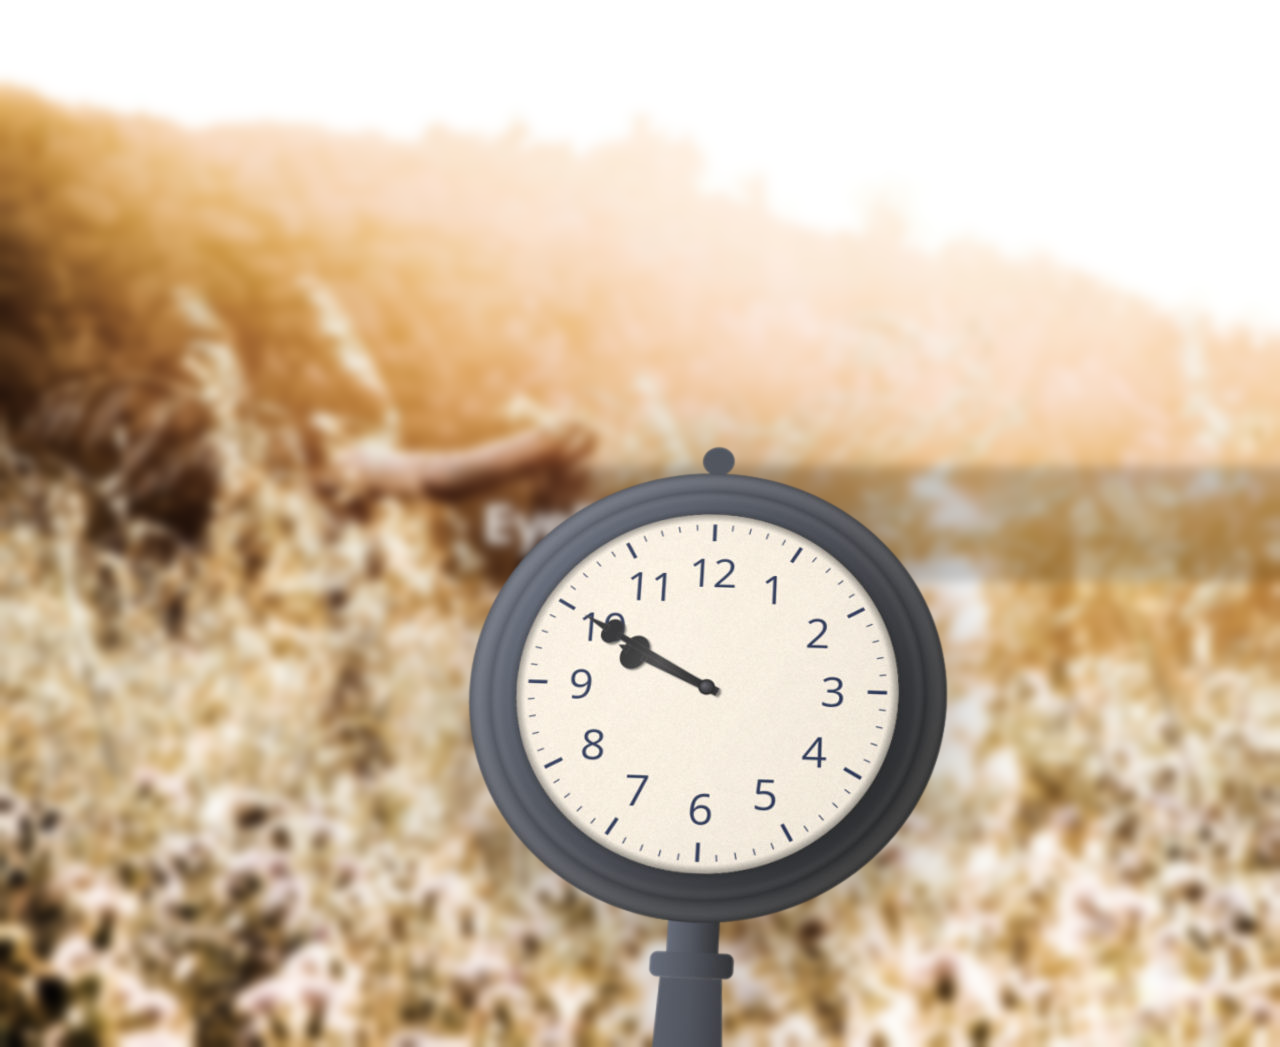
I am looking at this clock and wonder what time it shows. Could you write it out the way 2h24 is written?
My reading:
9h50
